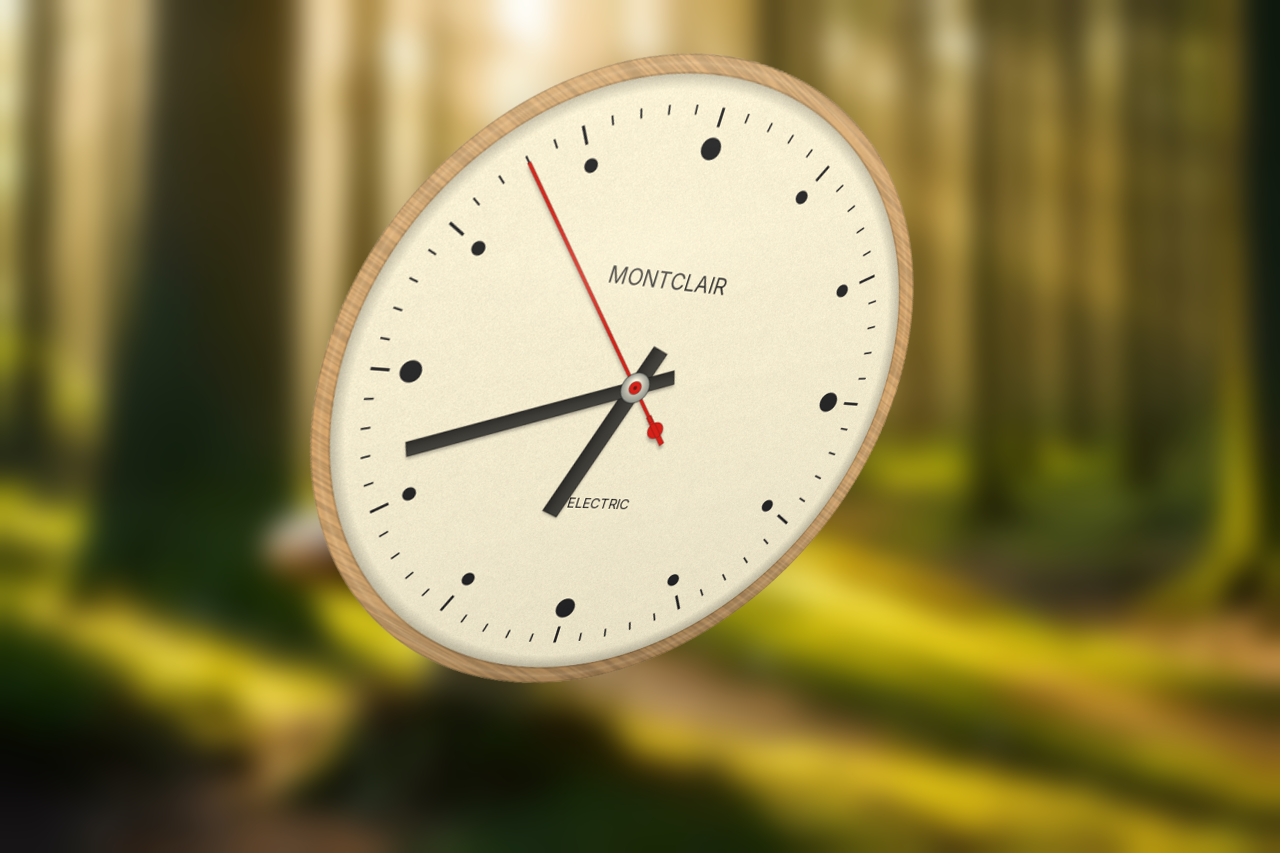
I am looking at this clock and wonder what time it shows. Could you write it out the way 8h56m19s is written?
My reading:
6h41m53s
